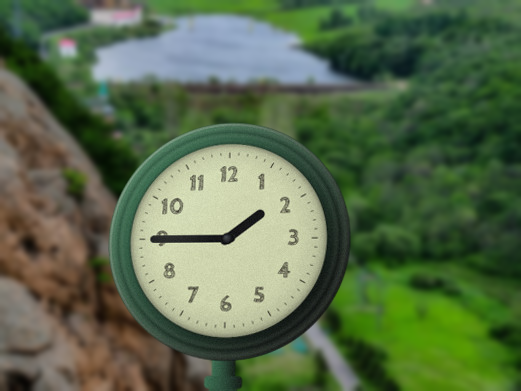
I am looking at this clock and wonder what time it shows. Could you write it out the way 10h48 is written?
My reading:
1h45
